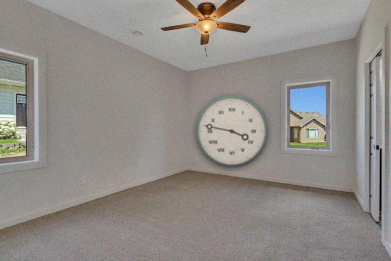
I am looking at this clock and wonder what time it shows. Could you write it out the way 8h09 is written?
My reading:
3h47
